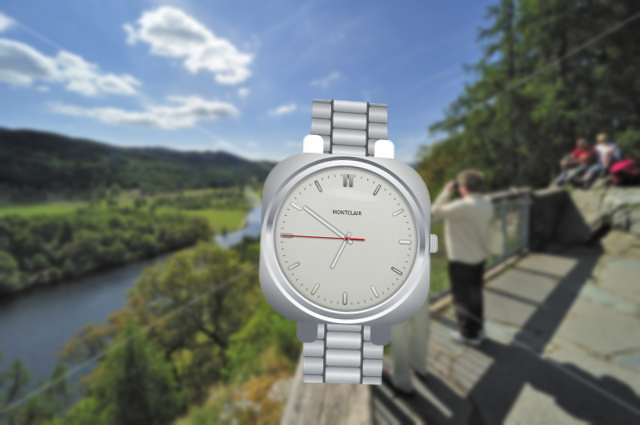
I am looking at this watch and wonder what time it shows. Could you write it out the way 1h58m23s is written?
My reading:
6h50m45s
